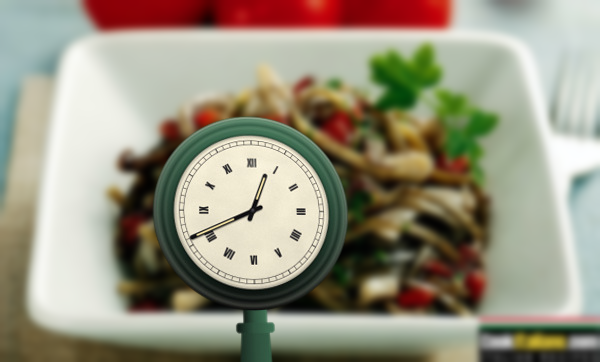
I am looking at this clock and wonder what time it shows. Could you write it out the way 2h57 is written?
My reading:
12h41
